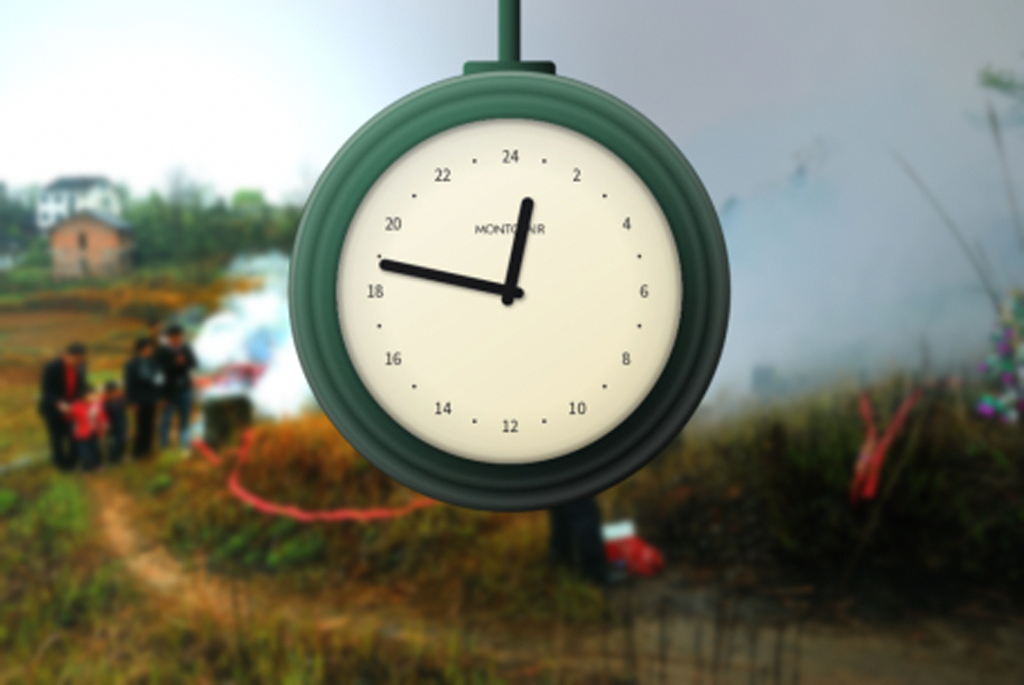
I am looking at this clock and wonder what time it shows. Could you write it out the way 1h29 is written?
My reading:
0h47
